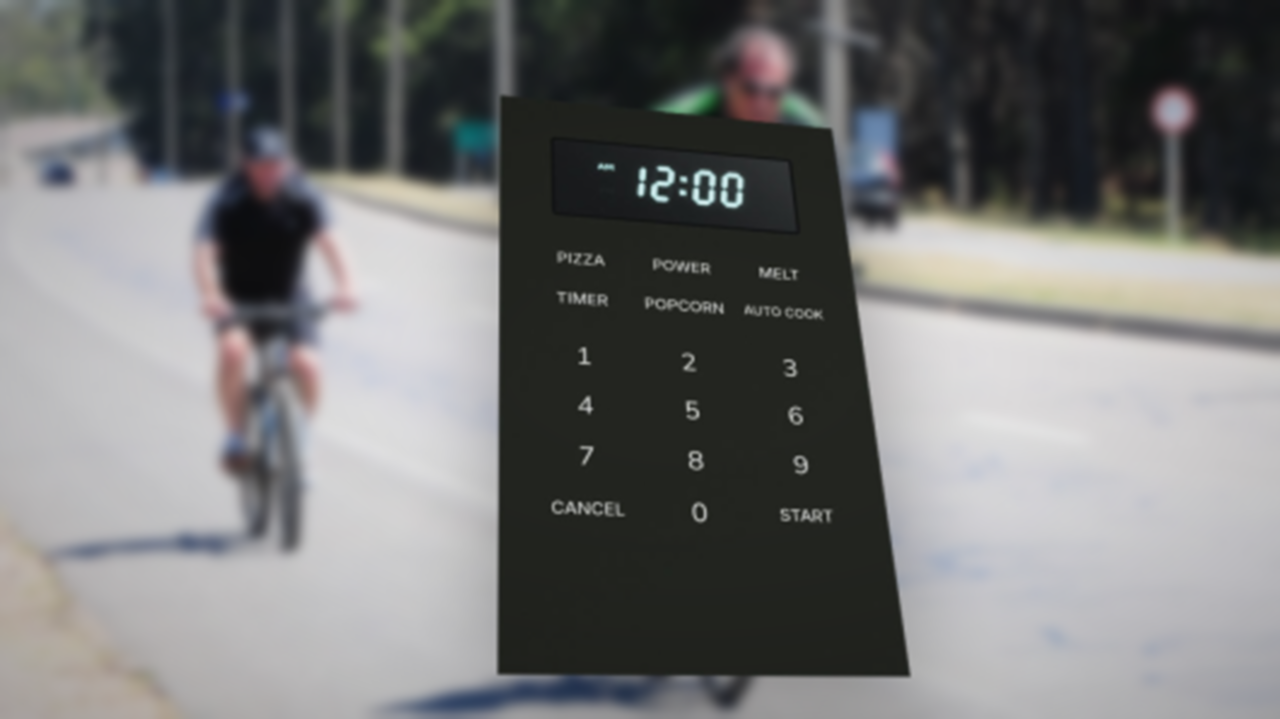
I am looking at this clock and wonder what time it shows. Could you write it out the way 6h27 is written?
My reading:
12h00
